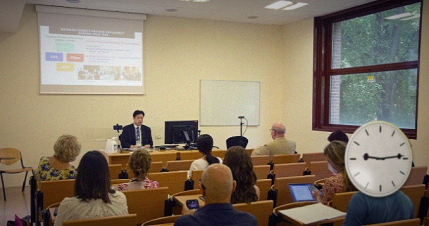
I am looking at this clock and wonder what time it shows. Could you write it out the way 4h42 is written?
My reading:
9h14
